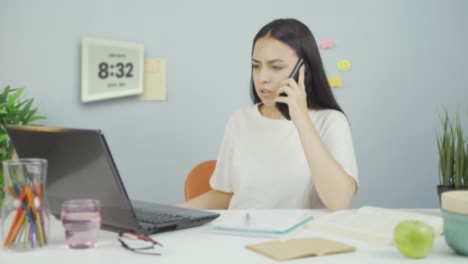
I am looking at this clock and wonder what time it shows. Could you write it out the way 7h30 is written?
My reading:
8h32
